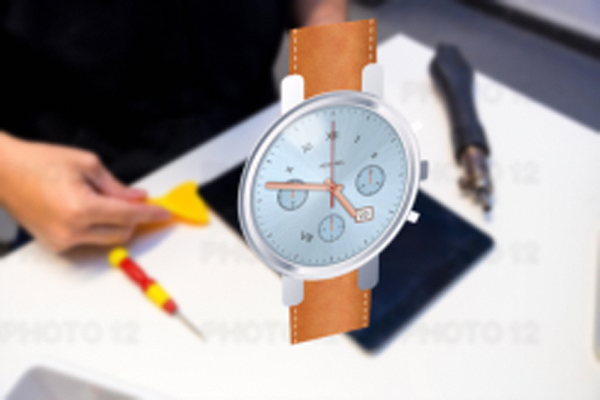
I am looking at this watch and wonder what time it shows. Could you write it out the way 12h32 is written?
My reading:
4h47
